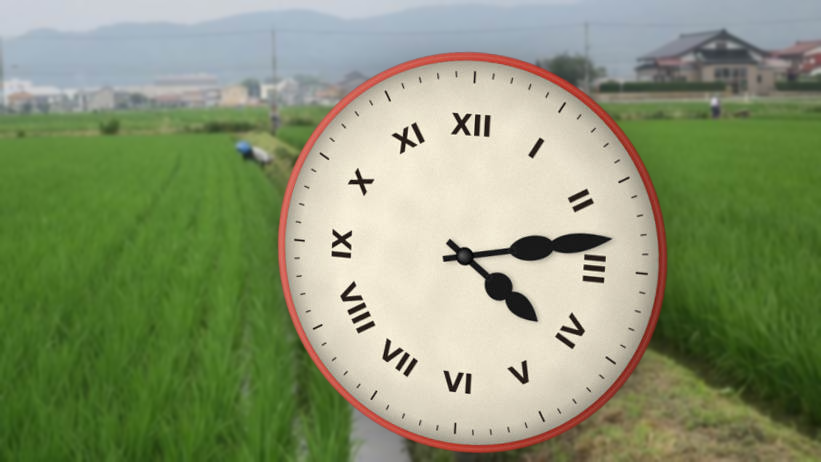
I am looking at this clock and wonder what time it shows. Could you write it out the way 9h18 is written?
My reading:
4h13
